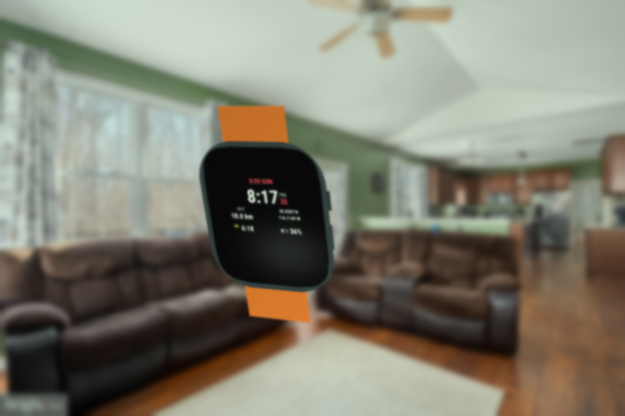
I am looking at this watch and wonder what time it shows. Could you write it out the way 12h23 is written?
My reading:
8h17
